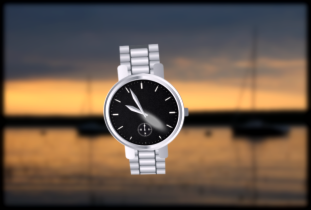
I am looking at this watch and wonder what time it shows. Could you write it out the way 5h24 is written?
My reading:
9h56
